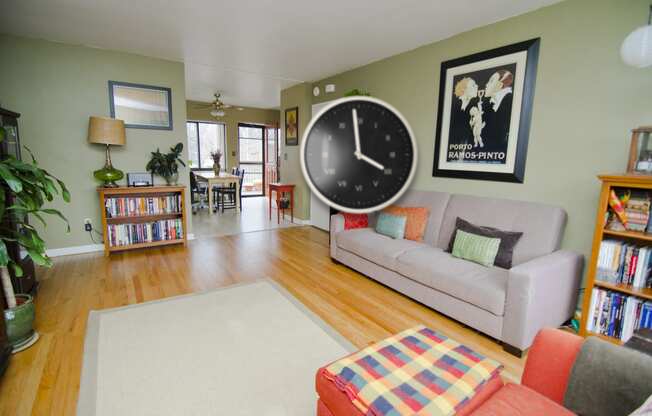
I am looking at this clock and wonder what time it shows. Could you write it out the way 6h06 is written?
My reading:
3h59
